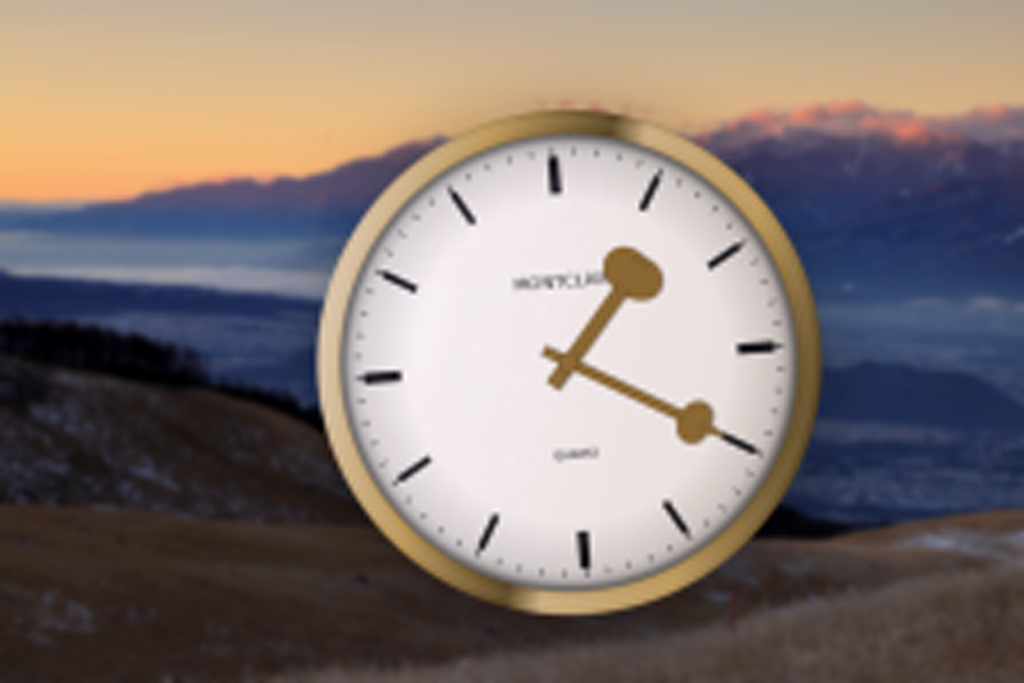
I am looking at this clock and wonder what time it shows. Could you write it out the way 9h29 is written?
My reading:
1h20
